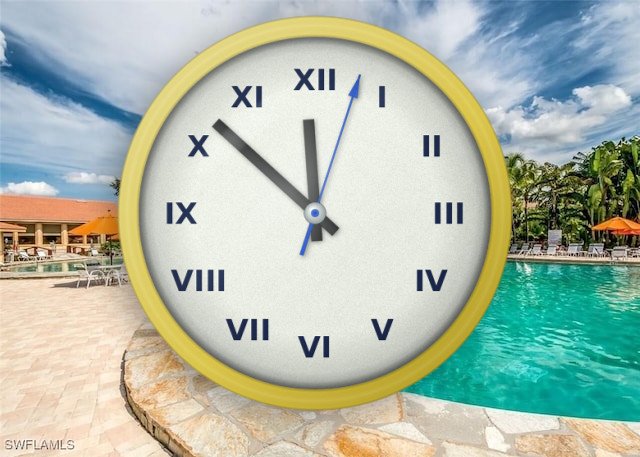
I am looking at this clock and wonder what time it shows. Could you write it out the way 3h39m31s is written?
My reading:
11h52m03s
